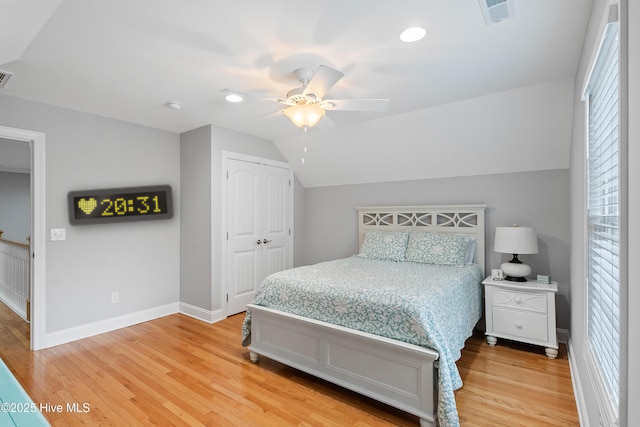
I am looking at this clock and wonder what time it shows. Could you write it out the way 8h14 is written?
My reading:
20h31
